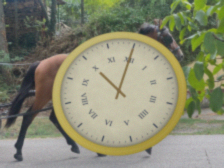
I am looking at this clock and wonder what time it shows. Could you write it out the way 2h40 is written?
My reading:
10h00
